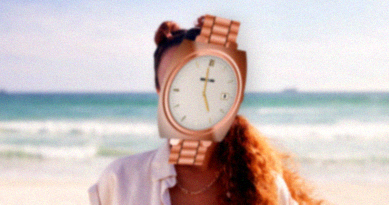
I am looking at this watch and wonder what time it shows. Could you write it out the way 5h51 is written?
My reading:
4h59
